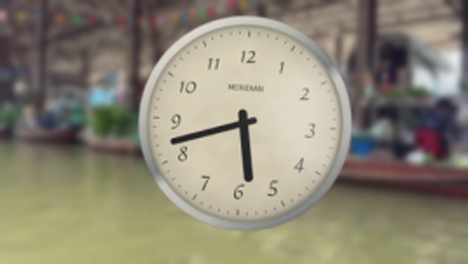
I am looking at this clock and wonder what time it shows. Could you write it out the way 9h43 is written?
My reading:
5h42
